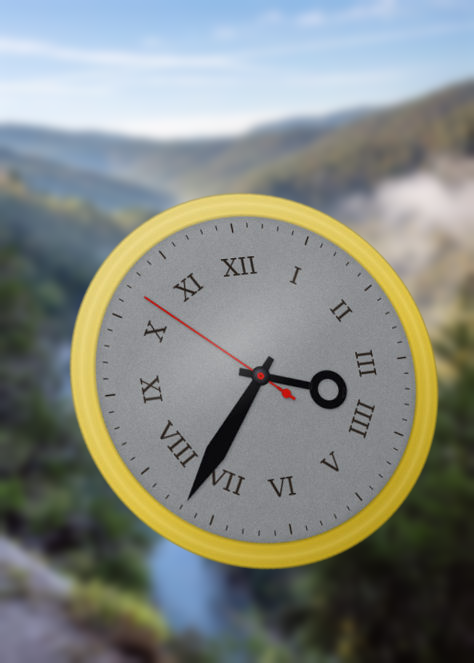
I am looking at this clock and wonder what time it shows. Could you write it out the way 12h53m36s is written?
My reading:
3h36m52s
